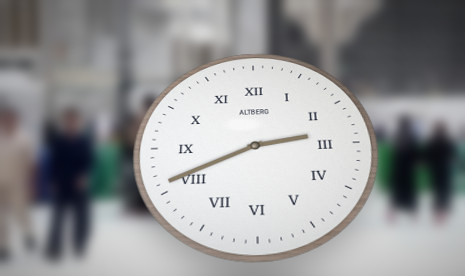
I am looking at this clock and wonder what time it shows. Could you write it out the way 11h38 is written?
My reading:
2h41
